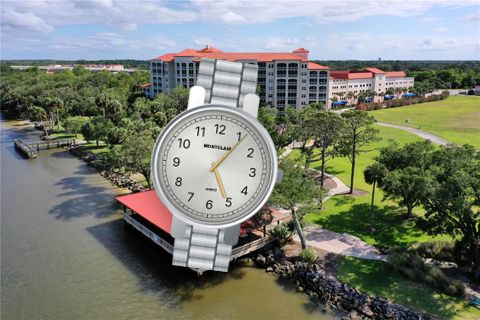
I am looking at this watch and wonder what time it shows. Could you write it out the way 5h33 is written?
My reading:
5h06
